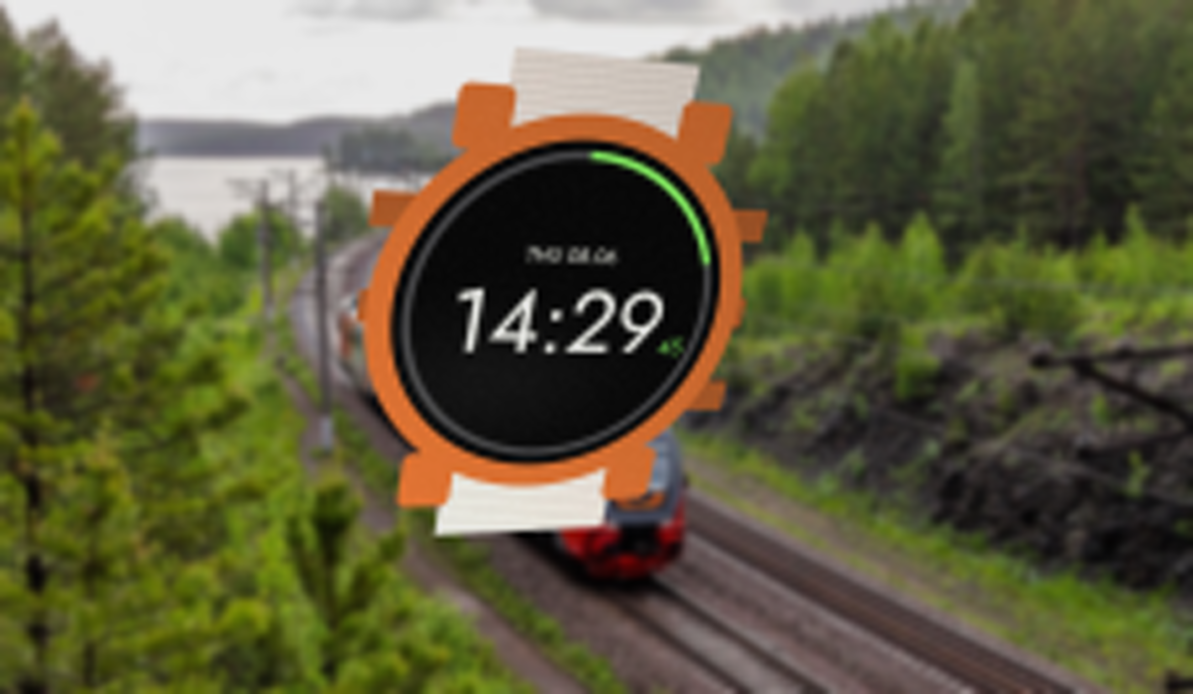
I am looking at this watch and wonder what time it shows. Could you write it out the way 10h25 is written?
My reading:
14h29
